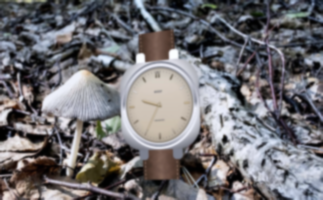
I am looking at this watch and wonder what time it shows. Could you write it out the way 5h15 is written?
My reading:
9h35
